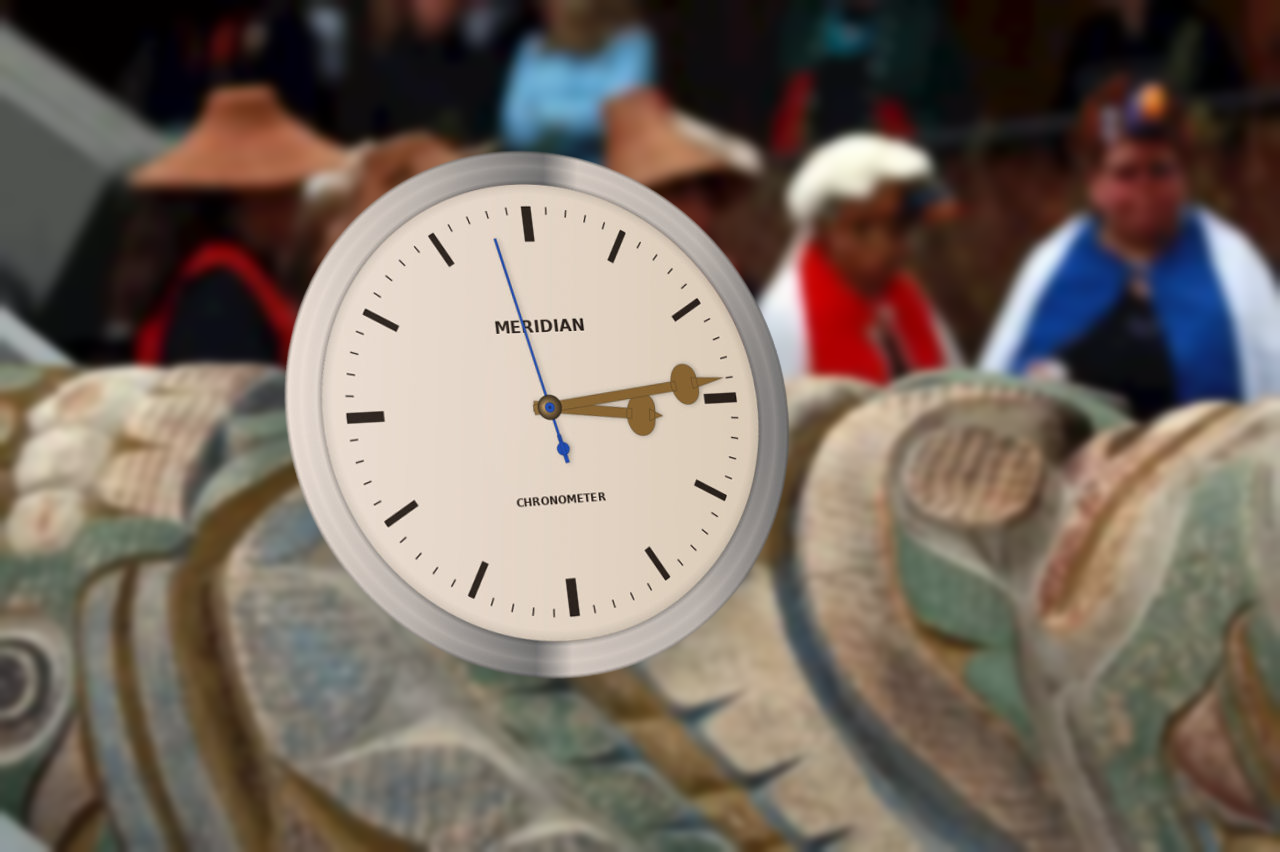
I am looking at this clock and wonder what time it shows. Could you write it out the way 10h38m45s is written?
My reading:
3h13m58s
